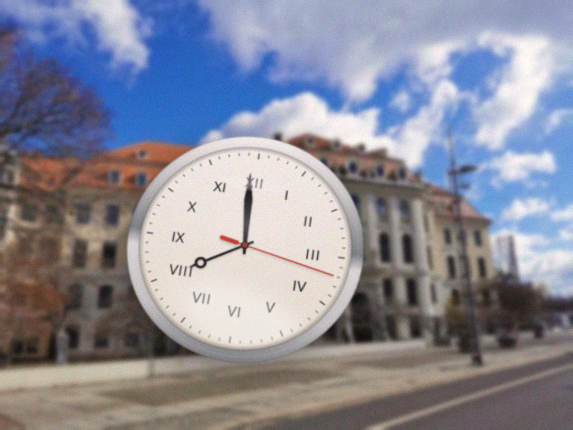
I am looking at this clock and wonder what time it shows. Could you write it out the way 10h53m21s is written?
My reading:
7h59m17s
